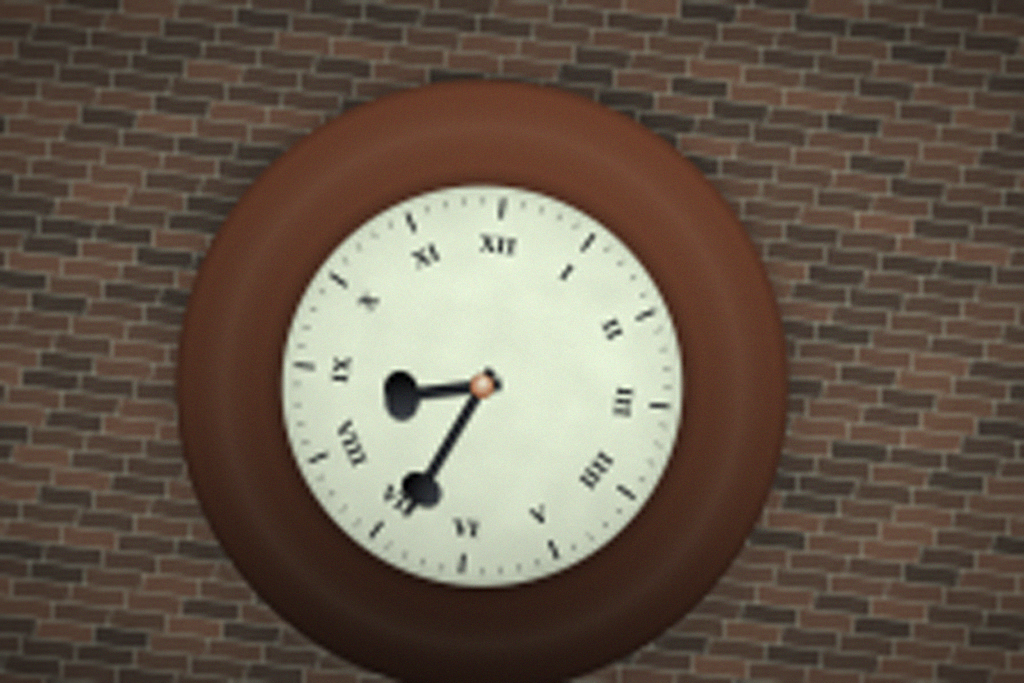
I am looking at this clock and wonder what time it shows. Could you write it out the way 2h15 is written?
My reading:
8h34
